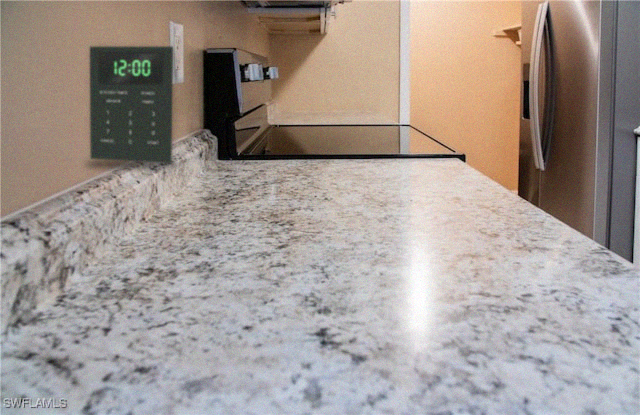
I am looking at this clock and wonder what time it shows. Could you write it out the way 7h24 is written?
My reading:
12h00
